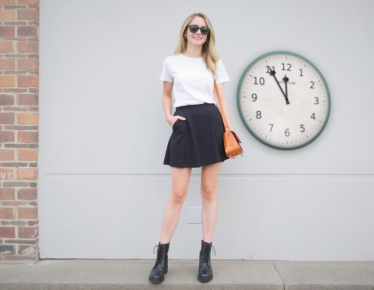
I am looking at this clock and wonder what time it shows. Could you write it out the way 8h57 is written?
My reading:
11h55
